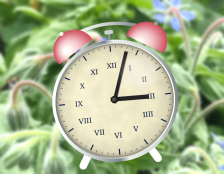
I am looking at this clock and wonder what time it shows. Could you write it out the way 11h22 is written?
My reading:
3h03
